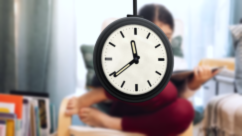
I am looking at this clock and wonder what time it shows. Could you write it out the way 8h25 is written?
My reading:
11h39
